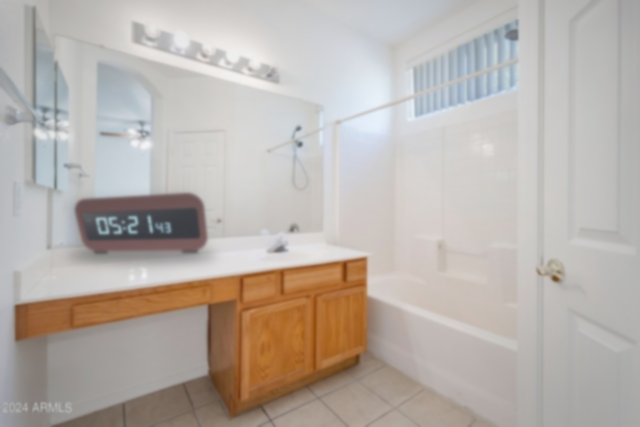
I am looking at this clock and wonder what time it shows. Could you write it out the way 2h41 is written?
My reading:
5h21
